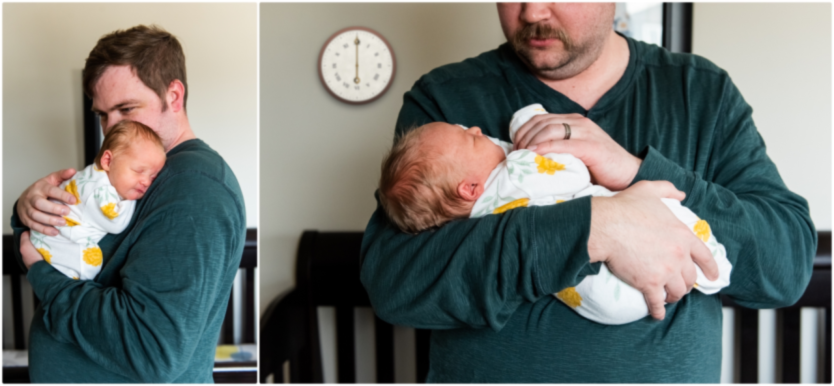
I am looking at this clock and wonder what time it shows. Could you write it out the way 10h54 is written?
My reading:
6h00
